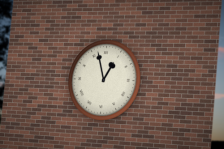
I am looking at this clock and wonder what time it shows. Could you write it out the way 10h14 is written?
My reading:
12h57
